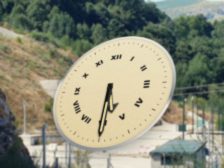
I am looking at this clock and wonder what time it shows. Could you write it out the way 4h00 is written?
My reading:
5h30
